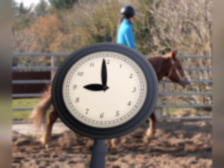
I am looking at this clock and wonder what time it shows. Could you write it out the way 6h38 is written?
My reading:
8h59
